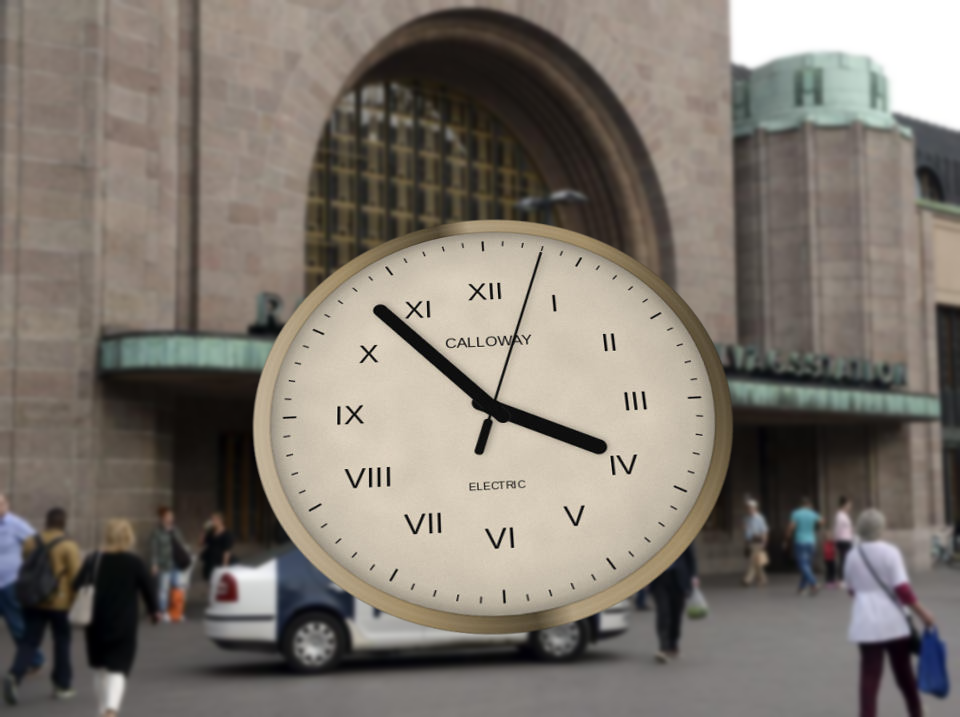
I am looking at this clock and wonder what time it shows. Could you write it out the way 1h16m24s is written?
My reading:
3h53m03s
